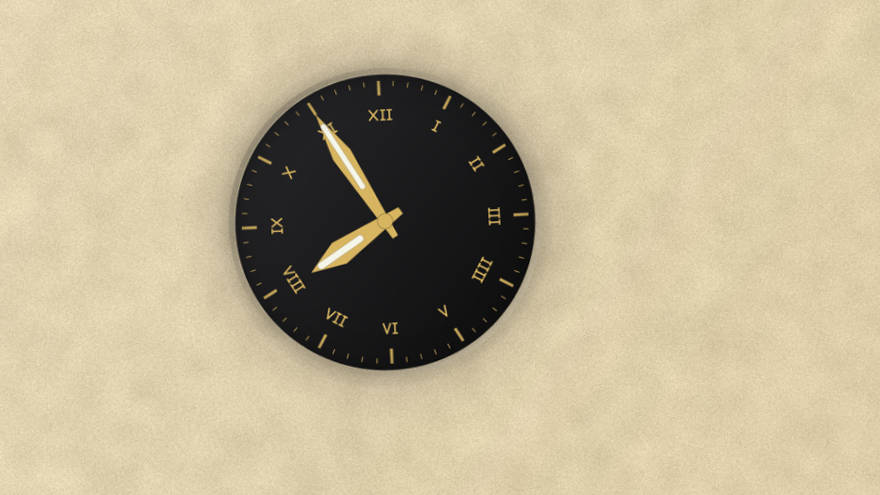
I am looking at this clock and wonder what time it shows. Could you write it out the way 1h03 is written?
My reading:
7h55
